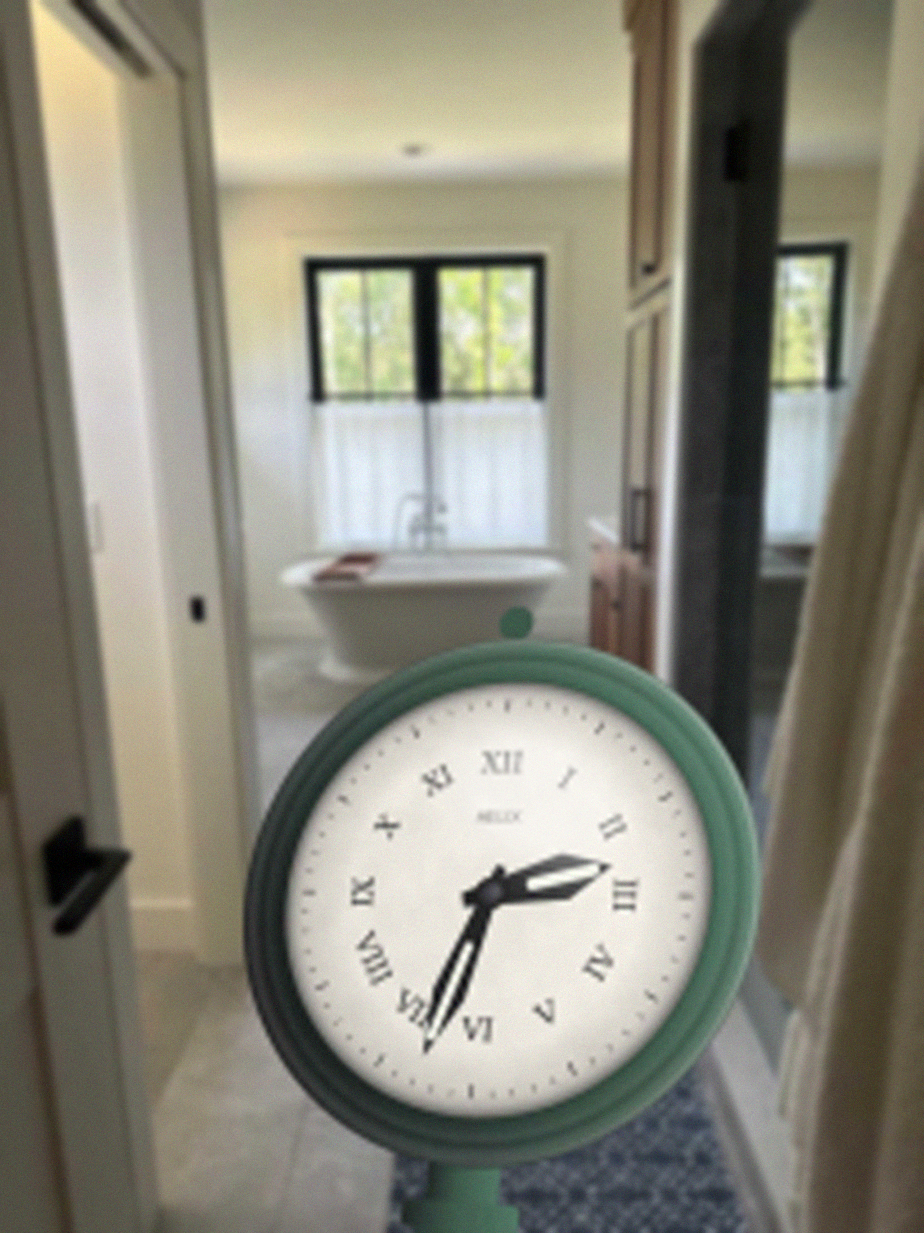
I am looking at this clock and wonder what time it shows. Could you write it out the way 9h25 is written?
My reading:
2h33
